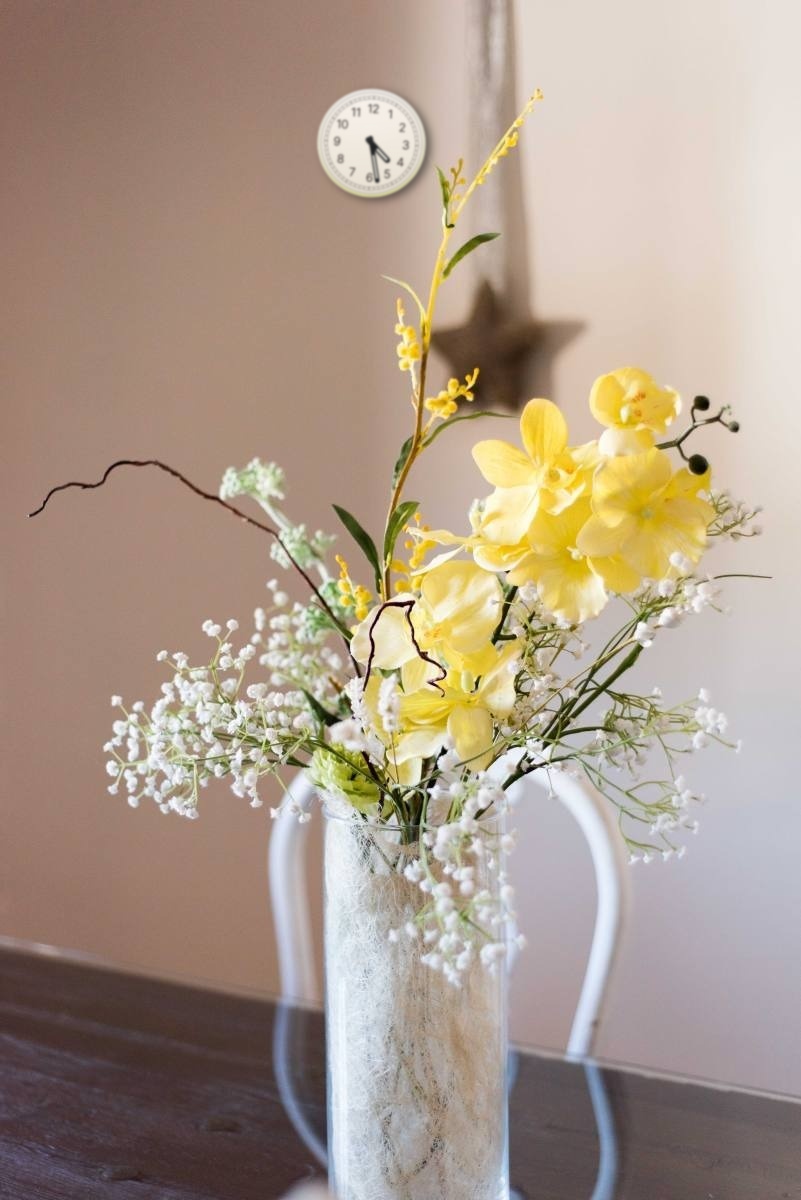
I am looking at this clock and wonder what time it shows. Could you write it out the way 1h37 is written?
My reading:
4h28
